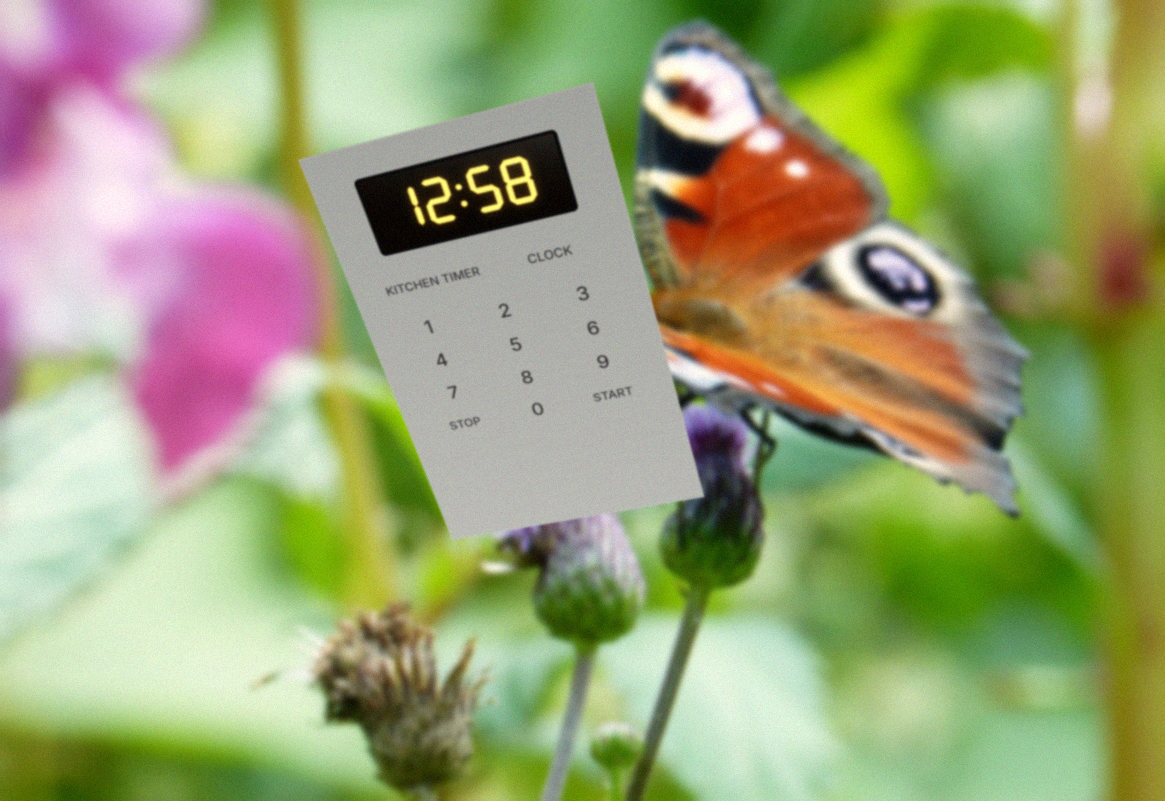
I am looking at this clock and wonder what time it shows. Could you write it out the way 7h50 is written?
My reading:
12h58
